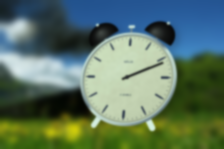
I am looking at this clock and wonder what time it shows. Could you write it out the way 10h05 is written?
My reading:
2h11
